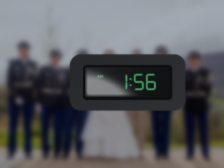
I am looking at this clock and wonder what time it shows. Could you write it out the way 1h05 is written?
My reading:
1h56
